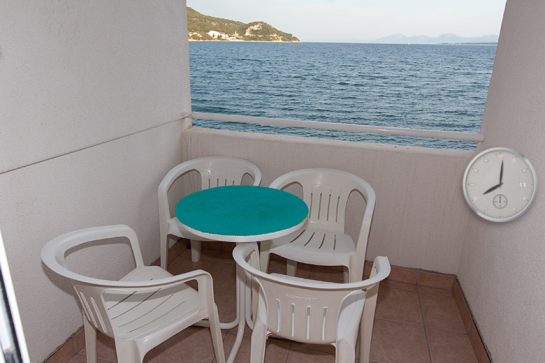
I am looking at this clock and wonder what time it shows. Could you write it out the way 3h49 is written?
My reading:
8h01
